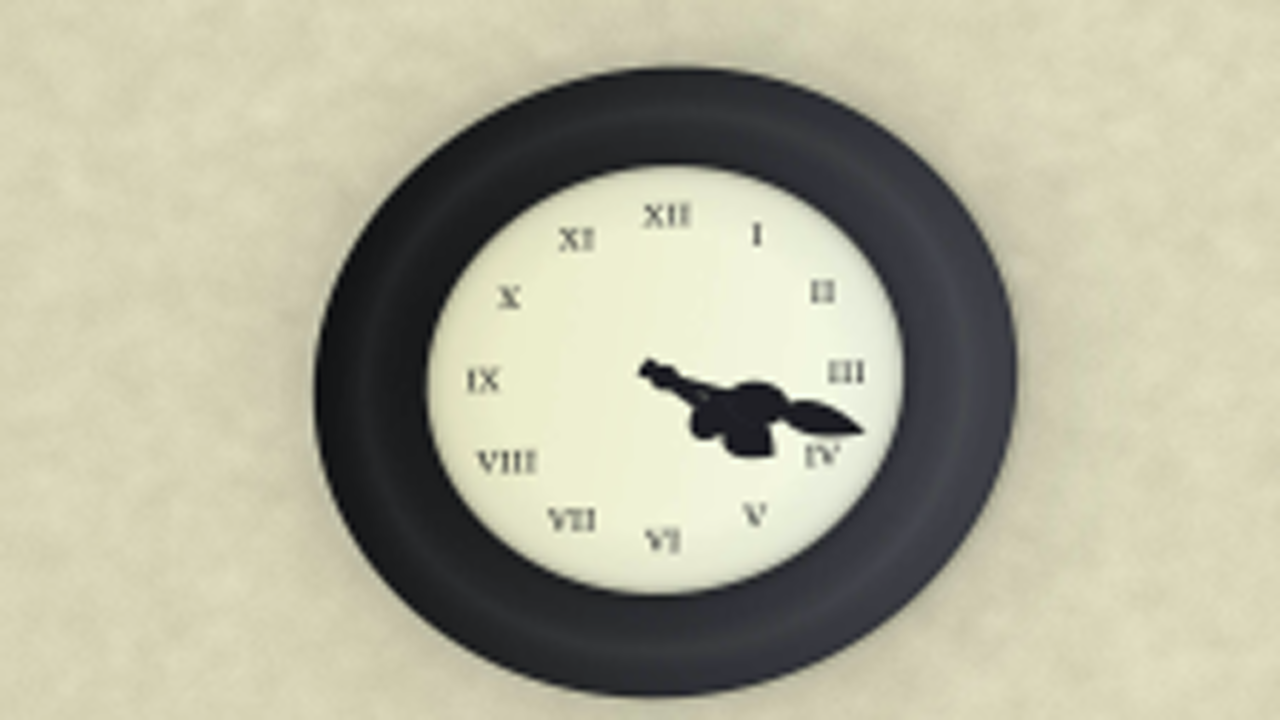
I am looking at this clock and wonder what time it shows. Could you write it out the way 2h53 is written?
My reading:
4h18
